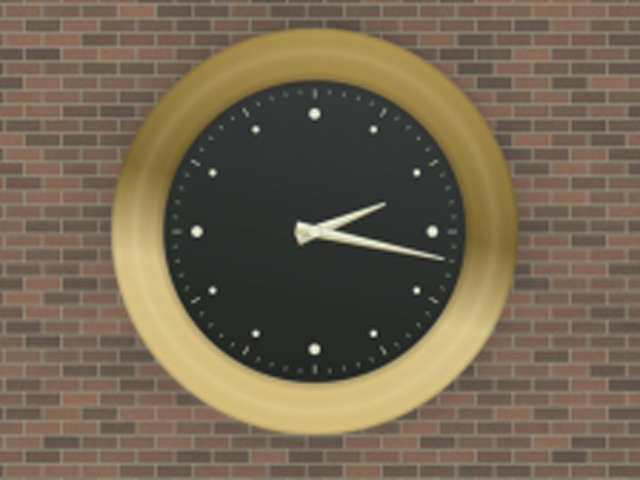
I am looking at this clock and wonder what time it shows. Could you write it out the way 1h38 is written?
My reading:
2h17
